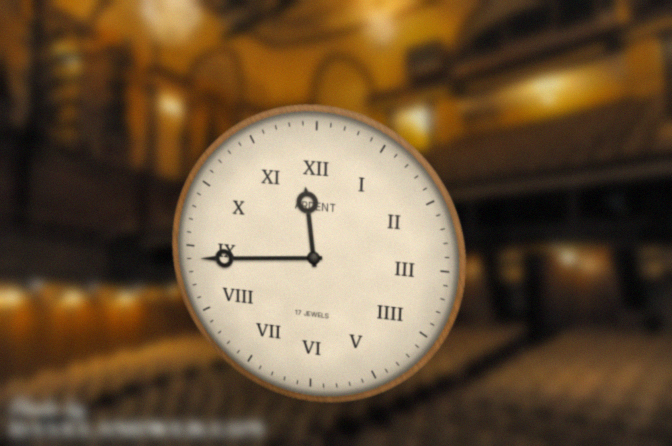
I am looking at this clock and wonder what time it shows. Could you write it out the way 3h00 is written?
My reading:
11h44
